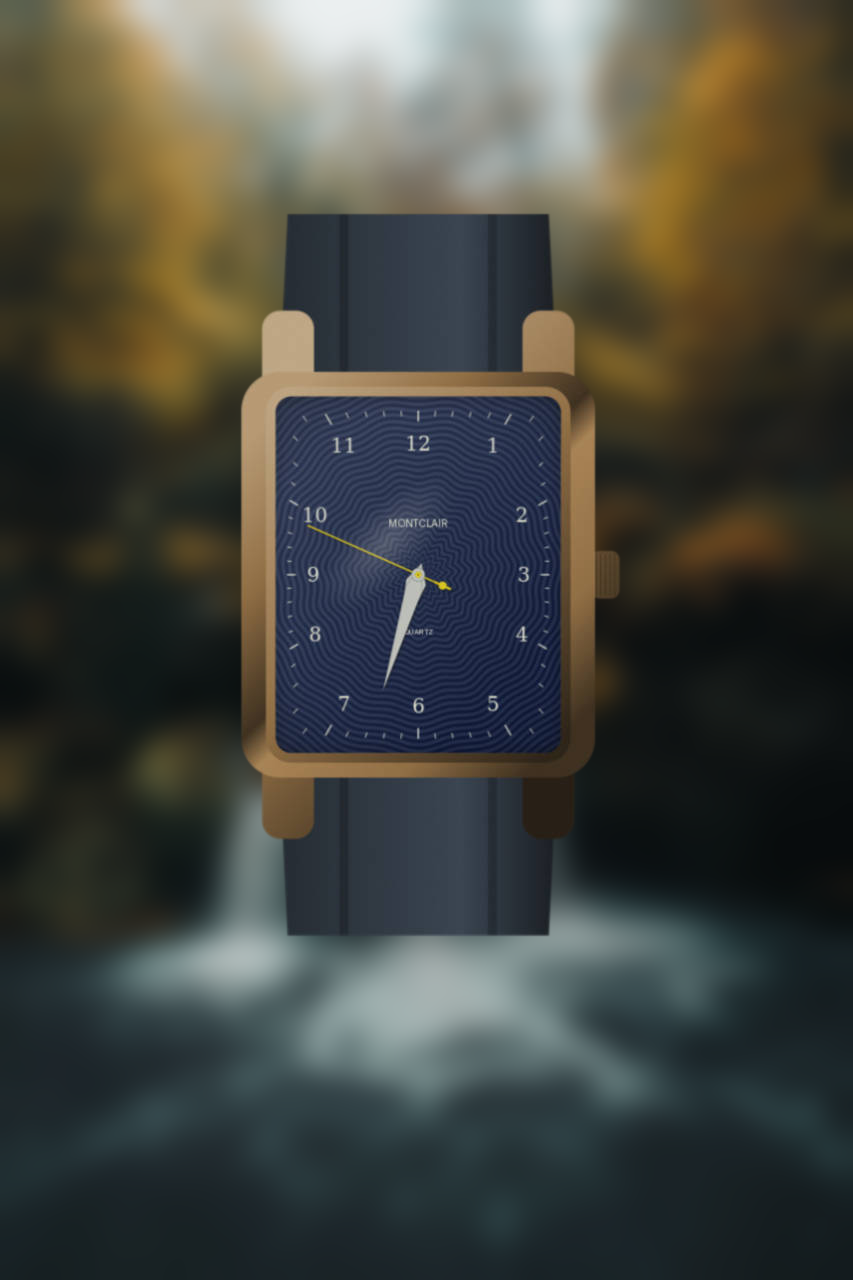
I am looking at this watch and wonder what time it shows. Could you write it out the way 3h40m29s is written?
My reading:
6h32m49s
